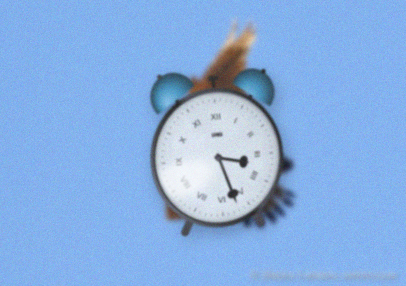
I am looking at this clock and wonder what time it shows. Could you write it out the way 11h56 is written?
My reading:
3h27
